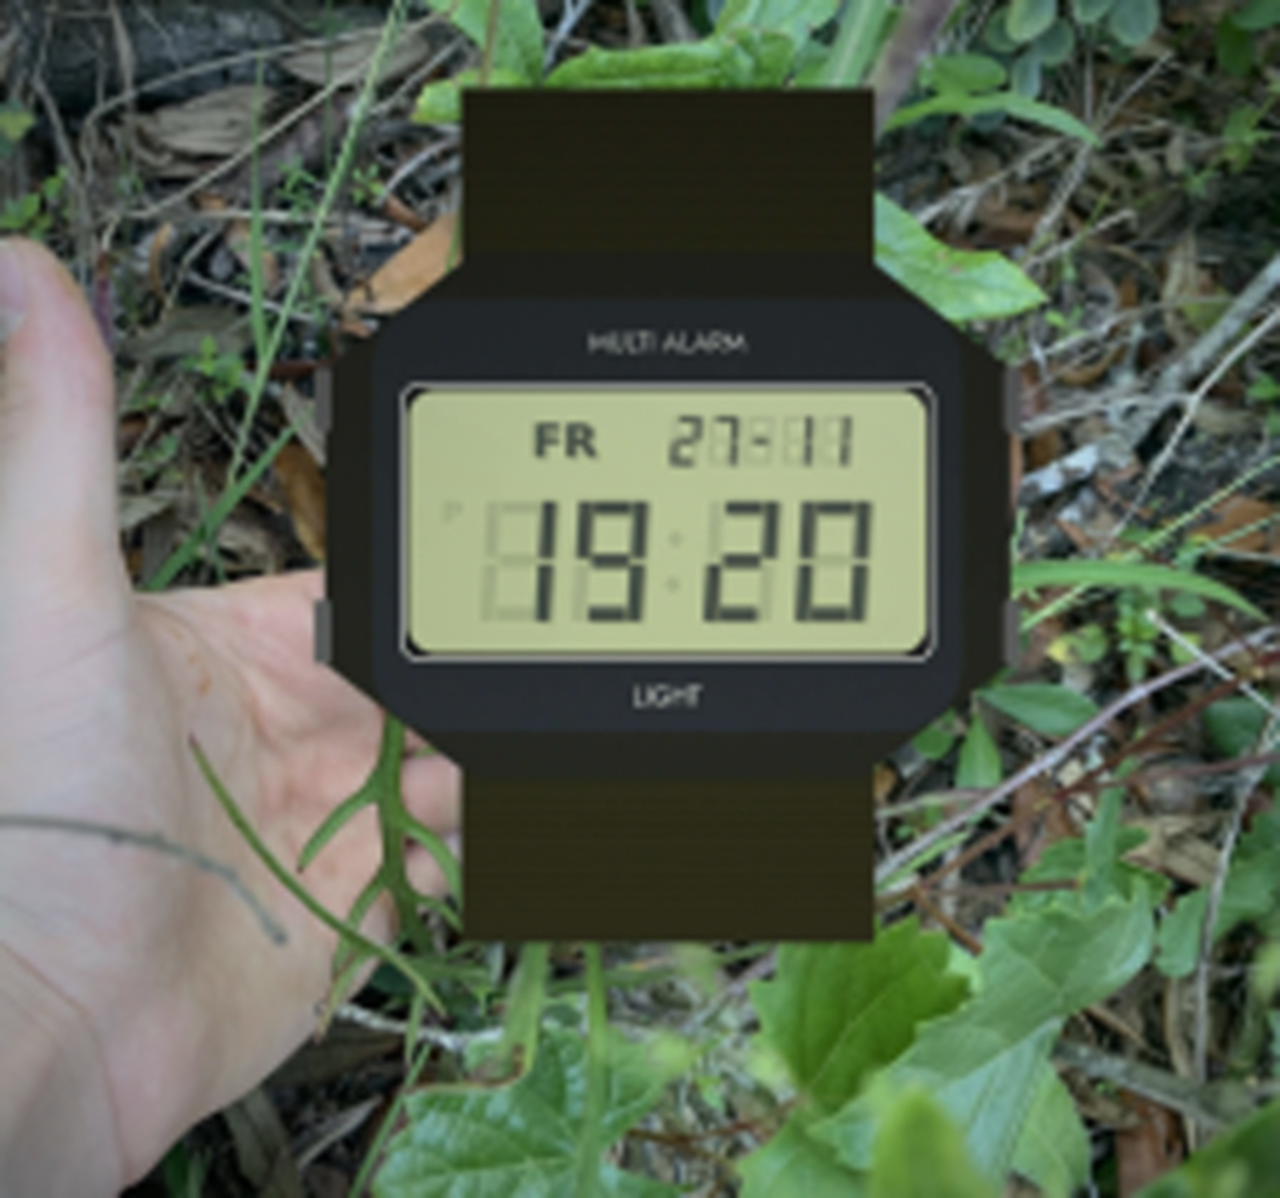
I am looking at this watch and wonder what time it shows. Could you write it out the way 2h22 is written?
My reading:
19h20
